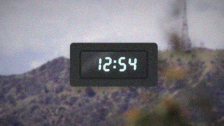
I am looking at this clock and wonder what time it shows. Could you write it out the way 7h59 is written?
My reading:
12h54
